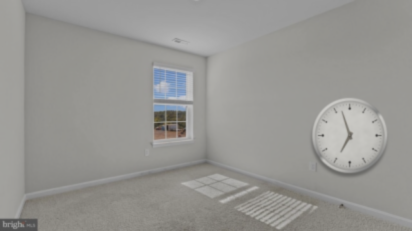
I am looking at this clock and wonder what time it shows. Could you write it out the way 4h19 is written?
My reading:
6h57
